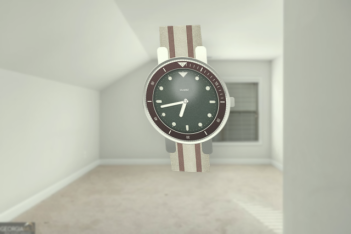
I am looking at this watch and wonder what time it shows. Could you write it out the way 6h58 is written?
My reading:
6h43
